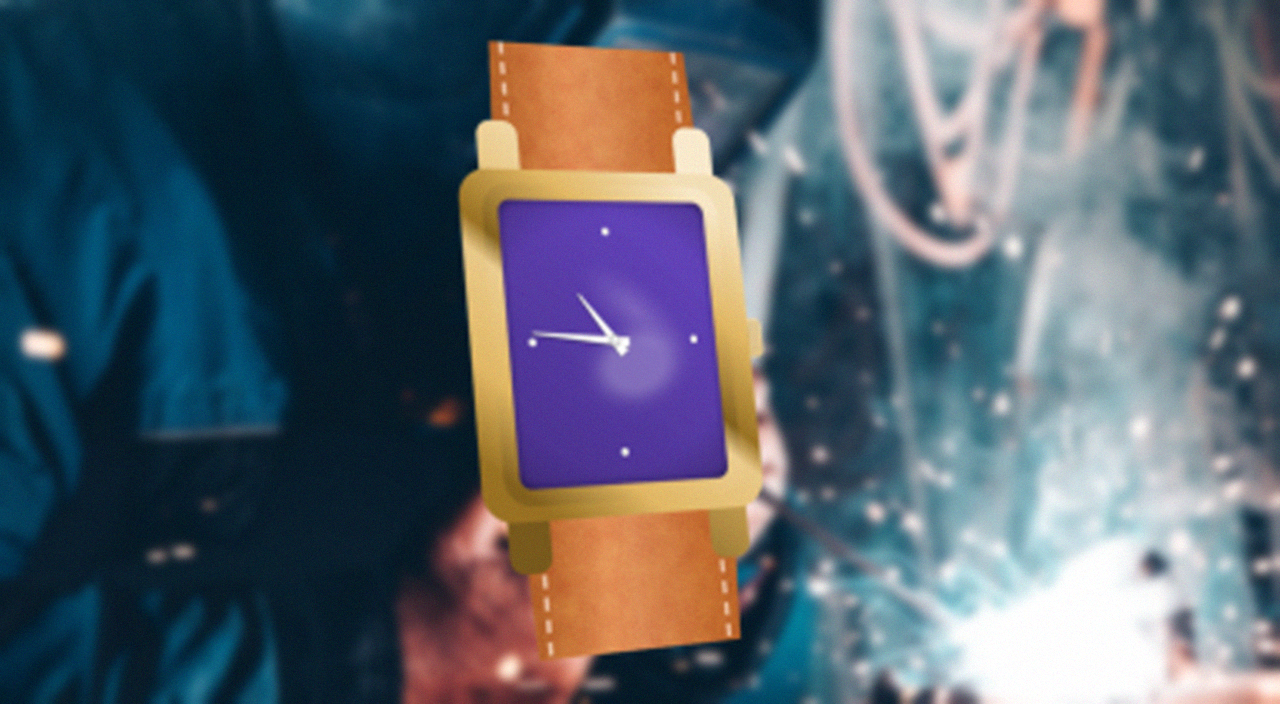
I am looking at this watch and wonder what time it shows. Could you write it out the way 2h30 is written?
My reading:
10h46
